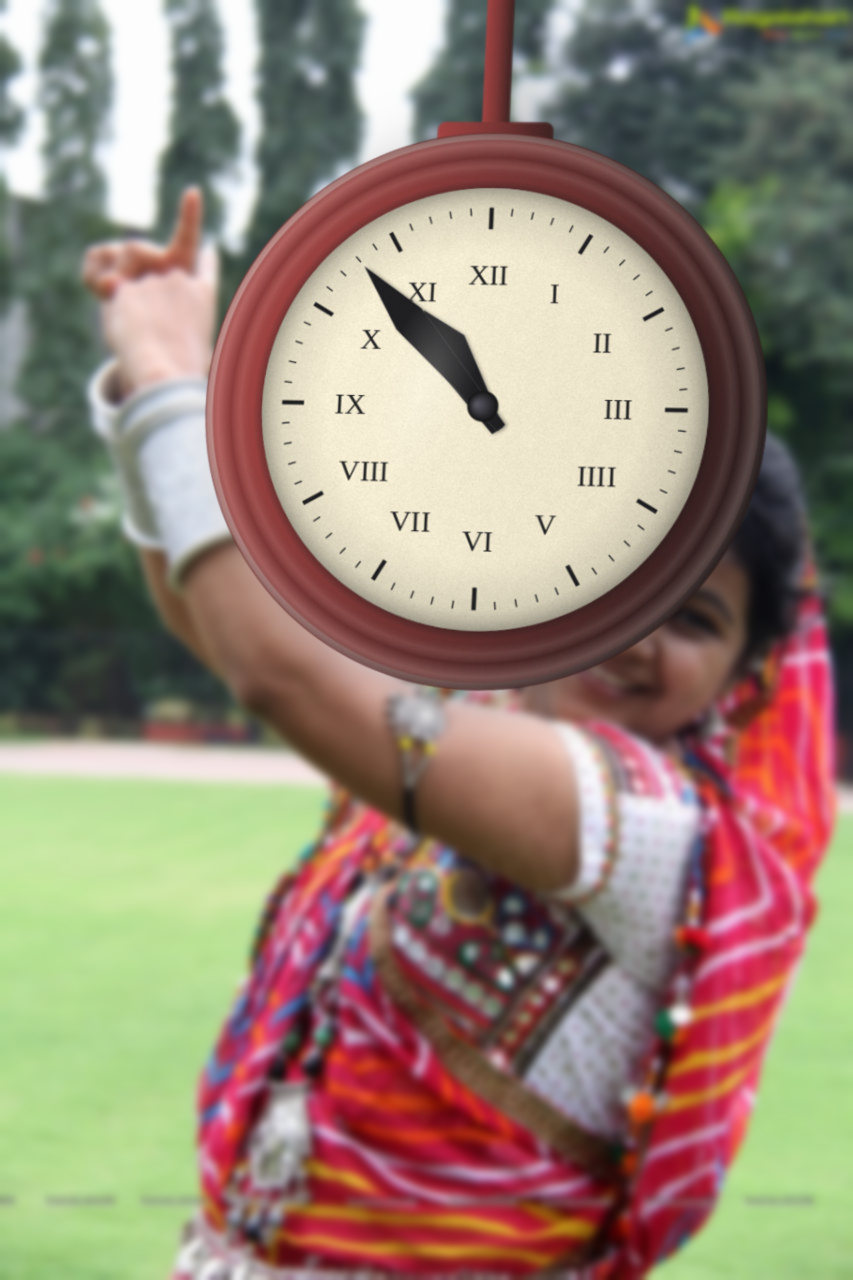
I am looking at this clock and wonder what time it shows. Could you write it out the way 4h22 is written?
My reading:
10h53
